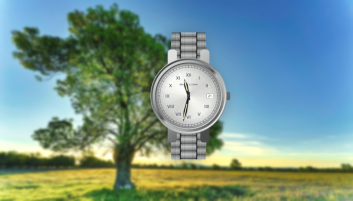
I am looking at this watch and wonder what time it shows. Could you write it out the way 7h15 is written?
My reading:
11h32
